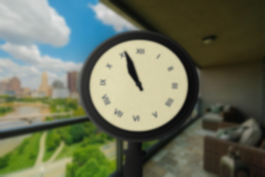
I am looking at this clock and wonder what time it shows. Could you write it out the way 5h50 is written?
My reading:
10h56
